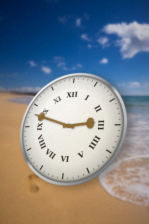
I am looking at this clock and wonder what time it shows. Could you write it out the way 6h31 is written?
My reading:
2h48
